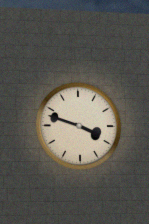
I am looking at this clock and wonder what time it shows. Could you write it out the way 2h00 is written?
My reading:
3h48
